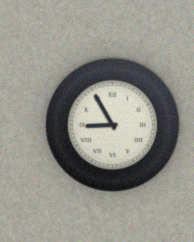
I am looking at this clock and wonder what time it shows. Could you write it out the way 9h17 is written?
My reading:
8h55
